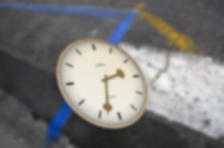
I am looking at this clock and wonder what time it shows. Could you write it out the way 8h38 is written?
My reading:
2h33
